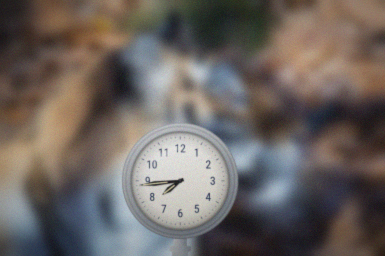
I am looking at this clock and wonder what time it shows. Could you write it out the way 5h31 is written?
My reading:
7h44
